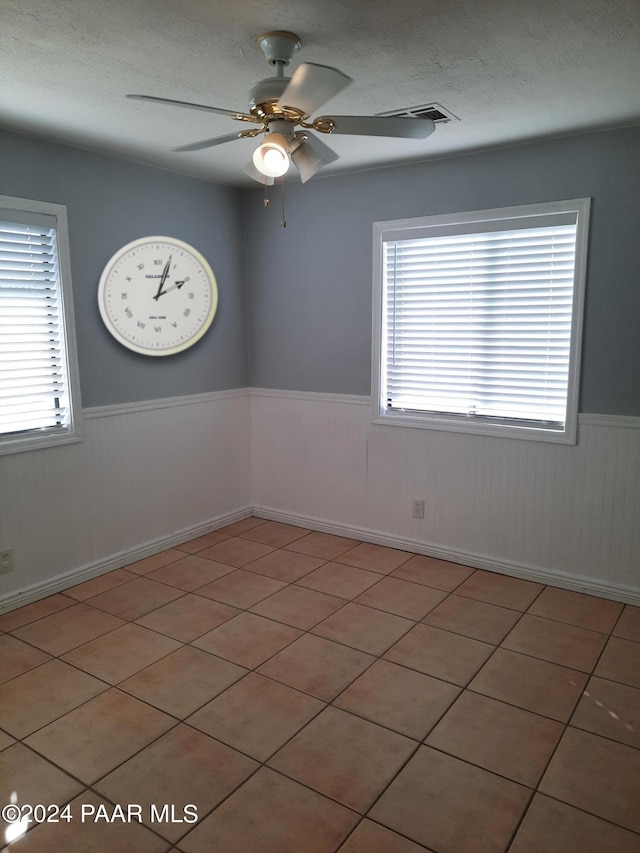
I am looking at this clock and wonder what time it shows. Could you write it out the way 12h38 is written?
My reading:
2h03
